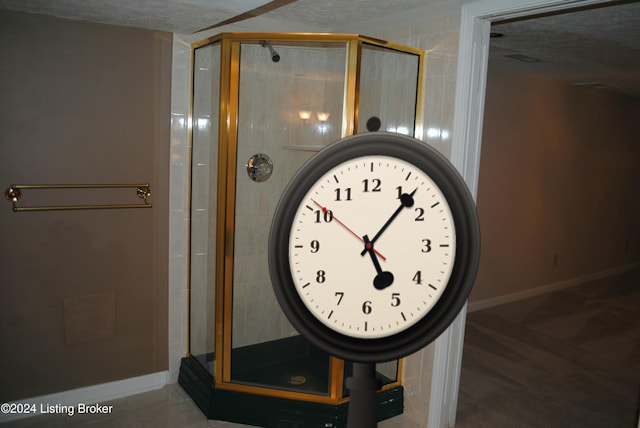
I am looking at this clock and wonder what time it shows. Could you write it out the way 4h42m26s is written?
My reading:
5h06m51s
